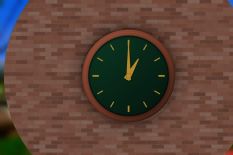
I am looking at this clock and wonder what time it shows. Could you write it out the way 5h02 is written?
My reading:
1h00
